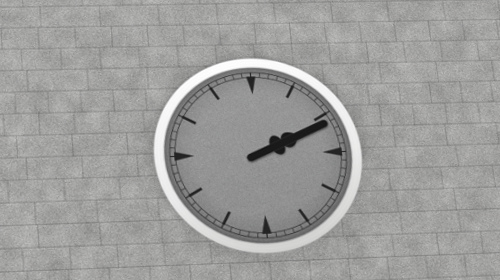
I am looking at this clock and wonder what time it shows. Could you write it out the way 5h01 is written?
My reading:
2h11
